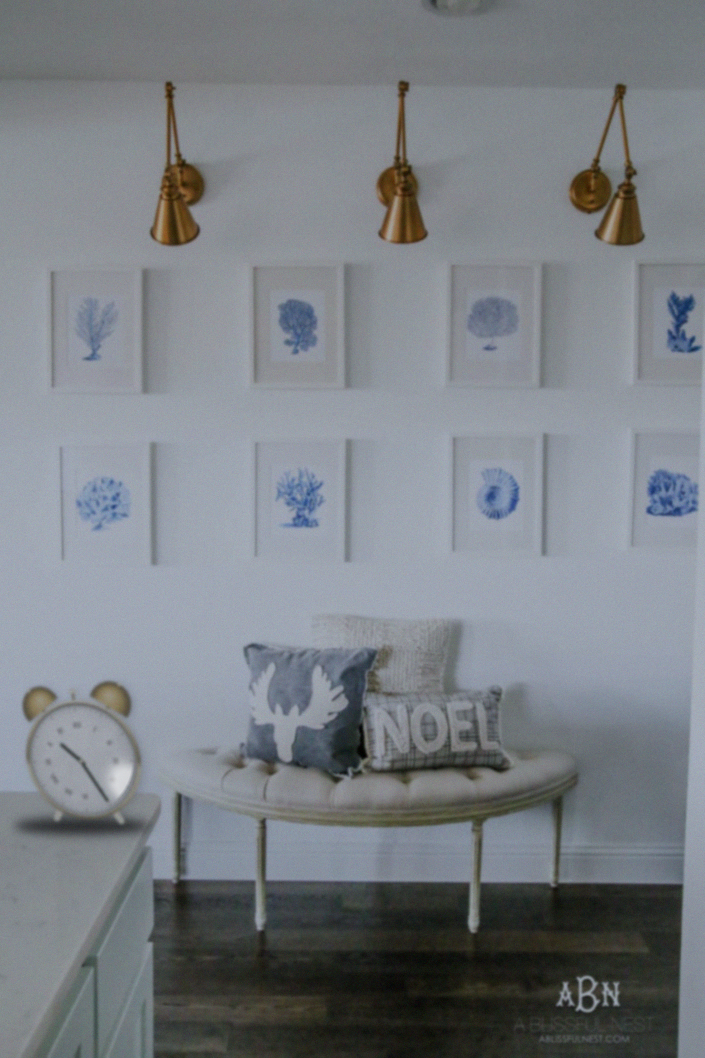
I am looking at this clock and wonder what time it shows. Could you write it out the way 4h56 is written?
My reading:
10h25
